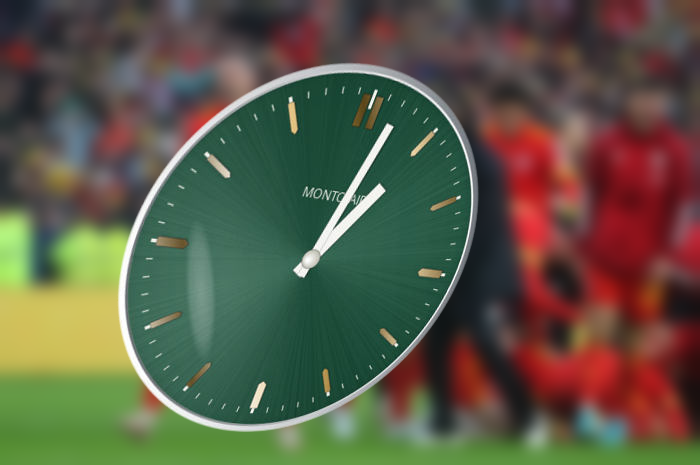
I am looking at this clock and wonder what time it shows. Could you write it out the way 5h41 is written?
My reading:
1h02
